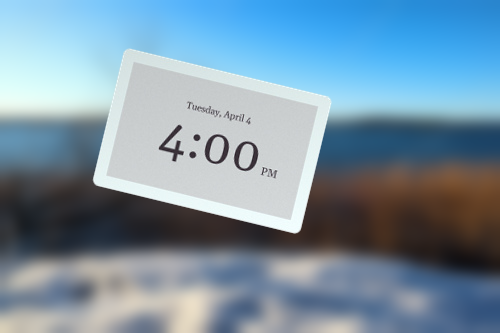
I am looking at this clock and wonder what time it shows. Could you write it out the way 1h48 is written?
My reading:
4h00
